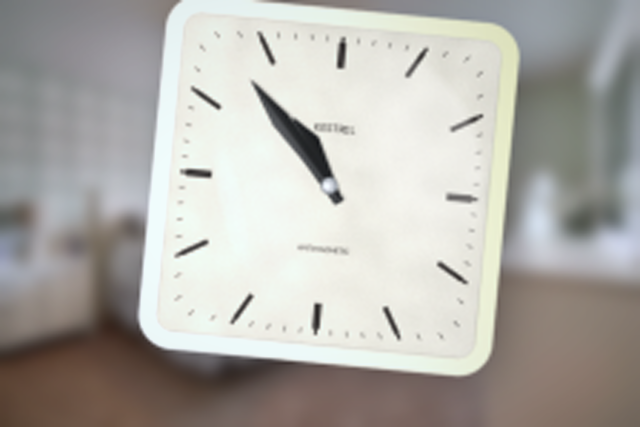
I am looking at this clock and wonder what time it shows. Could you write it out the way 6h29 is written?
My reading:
10h53
